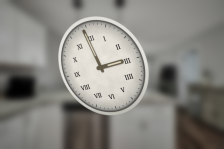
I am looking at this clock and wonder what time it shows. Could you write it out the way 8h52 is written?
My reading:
2h59
